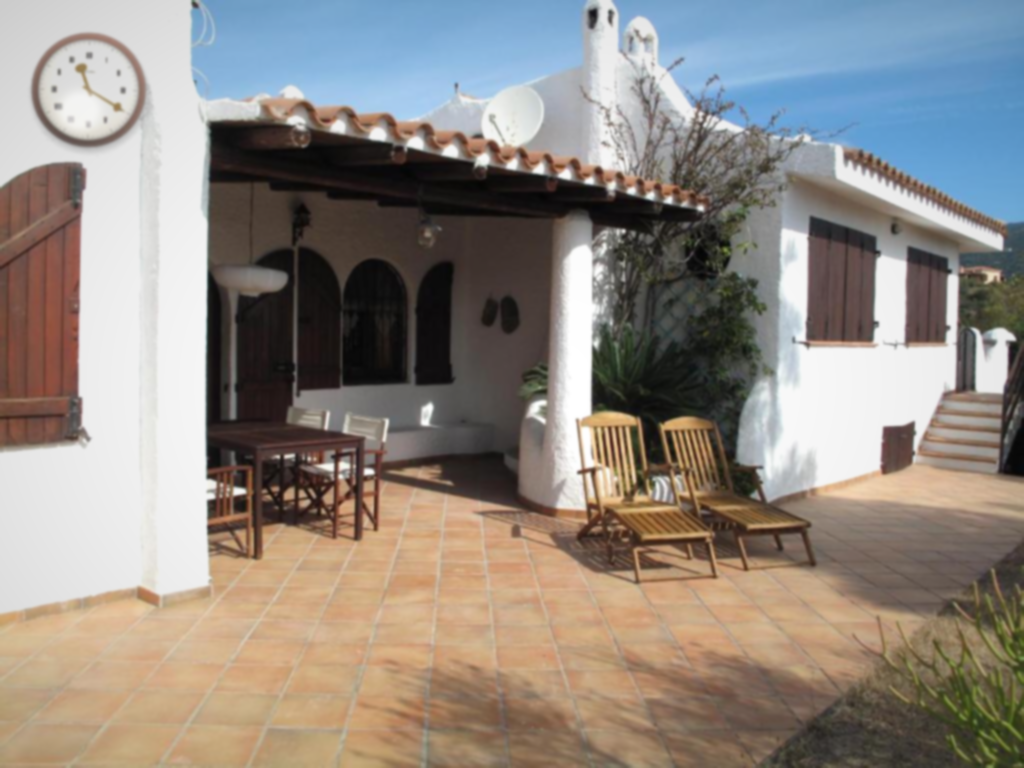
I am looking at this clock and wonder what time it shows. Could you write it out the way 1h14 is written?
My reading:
11h20
